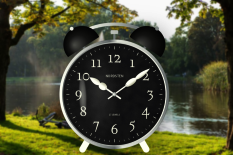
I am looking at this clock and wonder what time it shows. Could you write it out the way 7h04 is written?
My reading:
10h09
